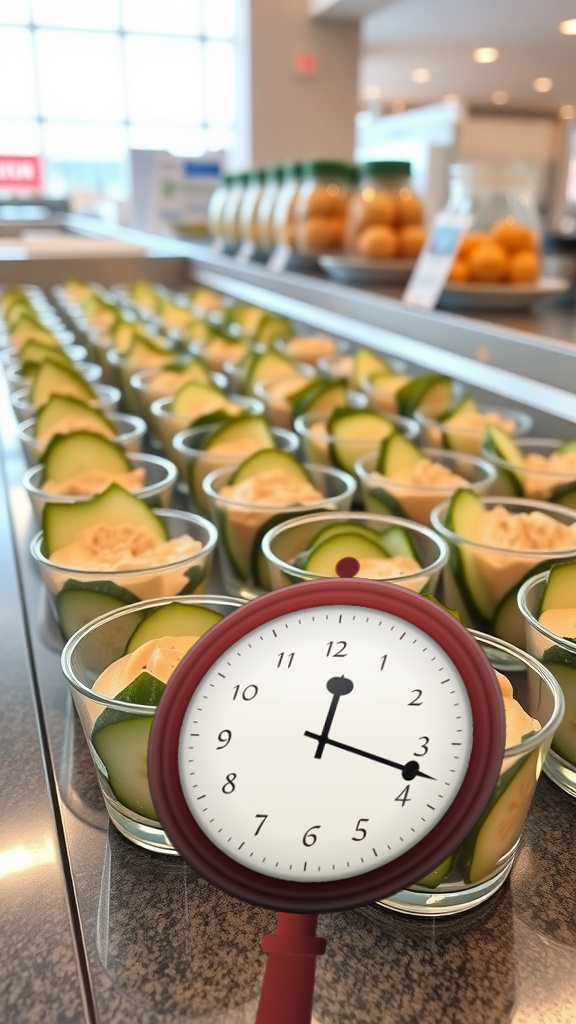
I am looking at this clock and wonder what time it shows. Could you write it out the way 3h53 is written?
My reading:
12h18
